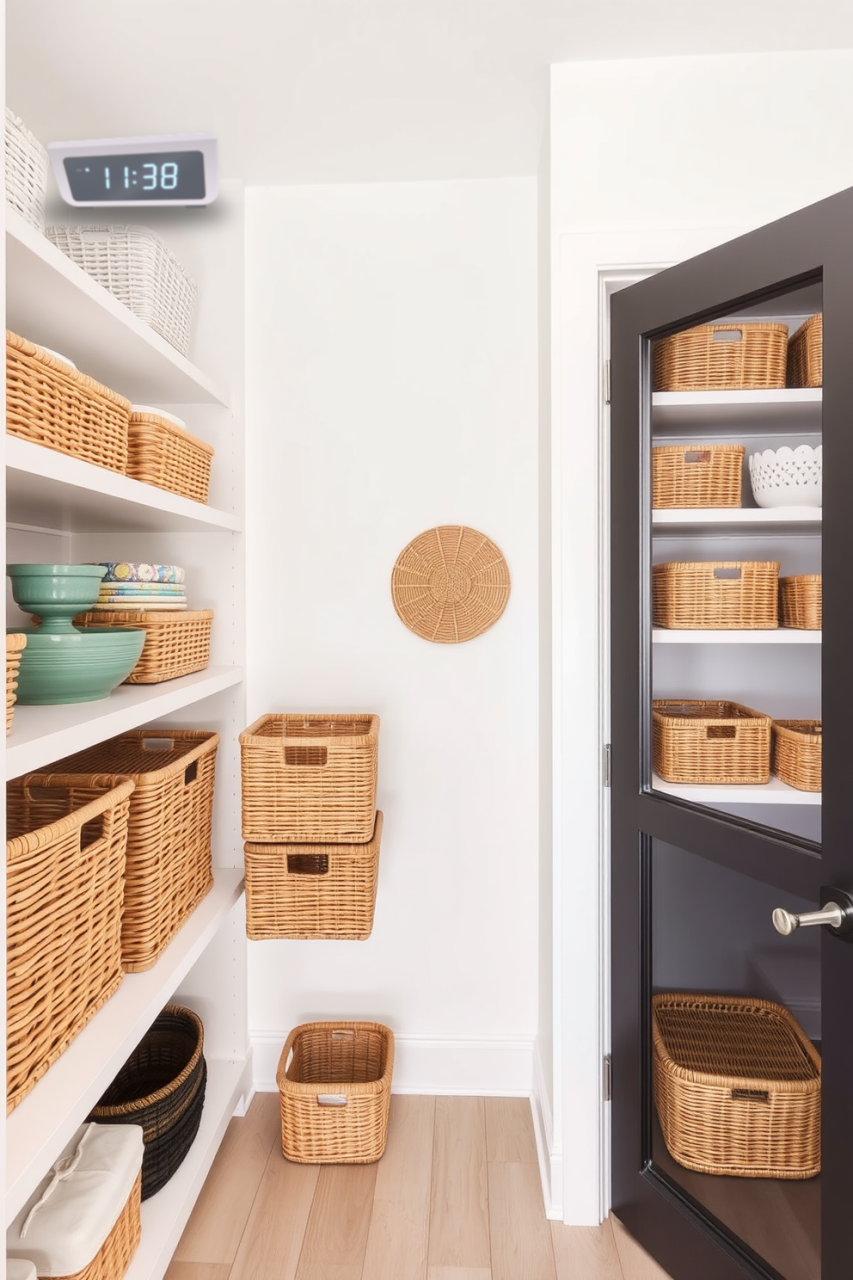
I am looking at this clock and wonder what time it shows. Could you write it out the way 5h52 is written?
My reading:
11h38
